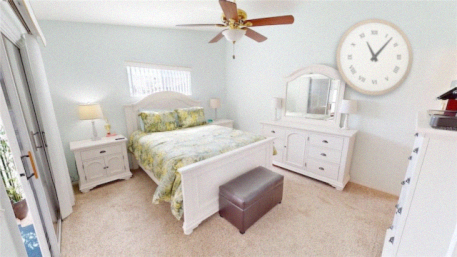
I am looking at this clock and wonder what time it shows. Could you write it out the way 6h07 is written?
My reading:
11h07
